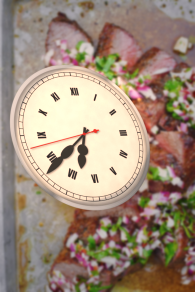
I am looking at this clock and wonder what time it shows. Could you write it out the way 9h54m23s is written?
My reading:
6h38m43s
